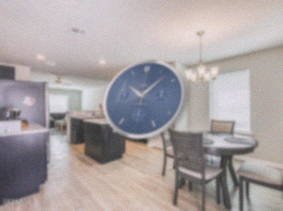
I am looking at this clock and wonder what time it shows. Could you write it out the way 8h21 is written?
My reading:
10h07
